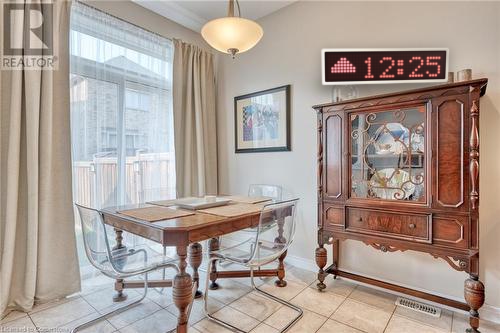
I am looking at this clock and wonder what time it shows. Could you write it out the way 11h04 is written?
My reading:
12h25
